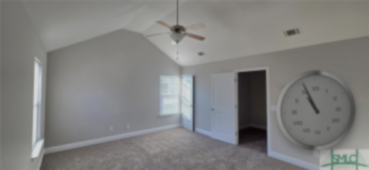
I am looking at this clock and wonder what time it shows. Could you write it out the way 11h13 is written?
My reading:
10h56
